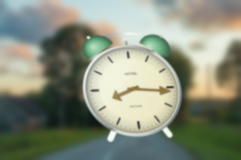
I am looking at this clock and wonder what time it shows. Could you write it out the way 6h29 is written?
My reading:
8h16
